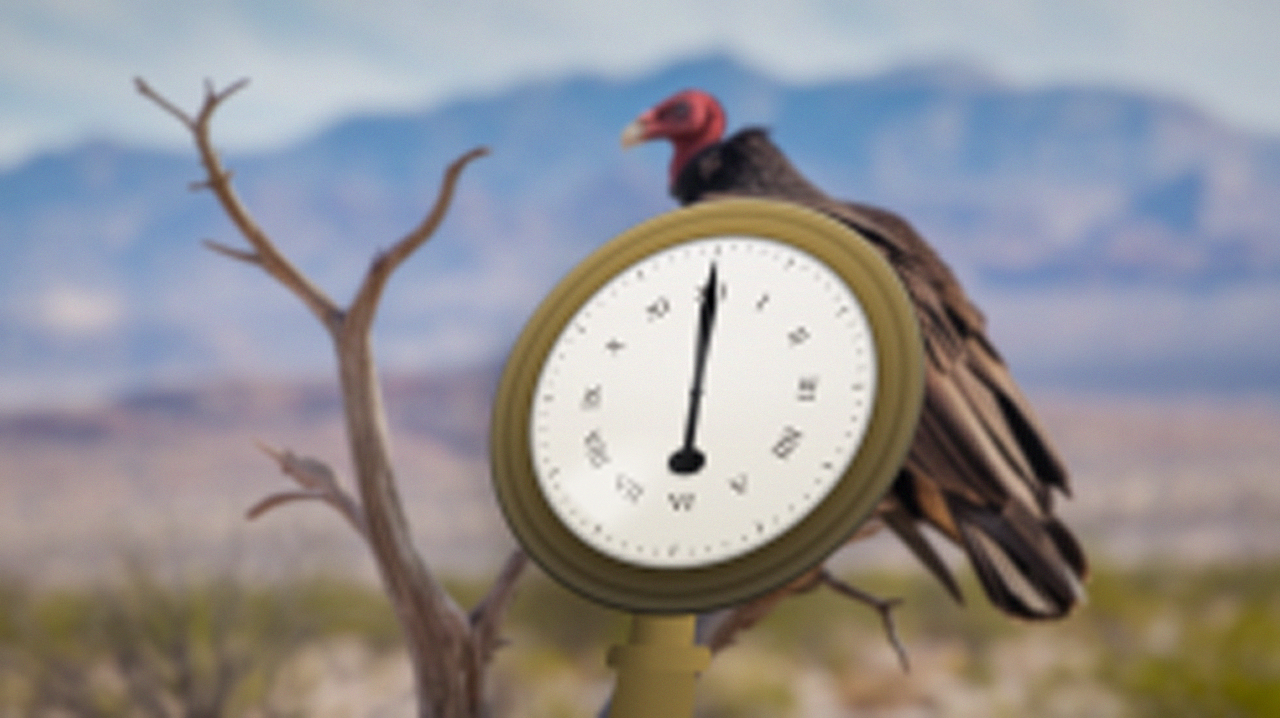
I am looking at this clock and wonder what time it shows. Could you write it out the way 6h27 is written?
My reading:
6h00
